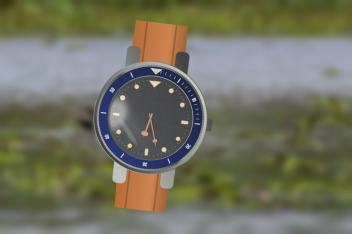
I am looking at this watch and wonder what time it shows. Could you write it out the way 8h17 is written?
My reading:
6h27
